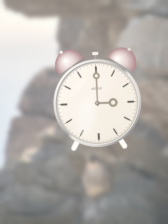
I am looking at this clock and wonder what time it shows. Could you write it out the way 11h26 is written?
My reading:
3h00
